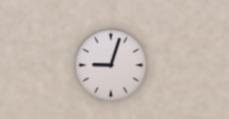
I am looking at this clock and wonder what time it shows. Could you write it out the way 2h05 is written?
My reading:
9h03
